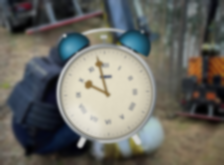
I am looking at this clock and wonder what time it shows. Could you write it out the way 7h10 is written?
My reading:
9h58
